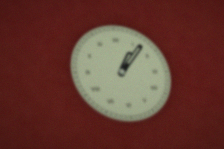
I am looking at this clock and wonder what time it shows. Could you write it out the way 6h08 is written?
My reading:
1h07
